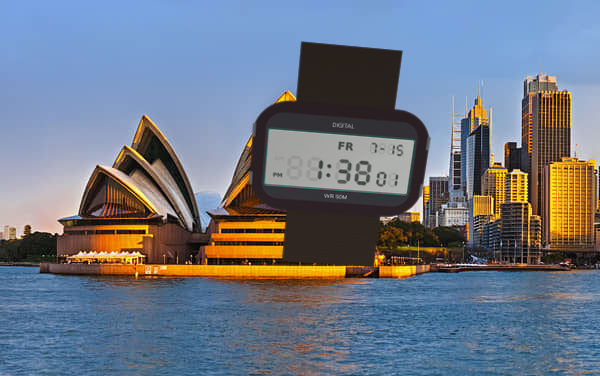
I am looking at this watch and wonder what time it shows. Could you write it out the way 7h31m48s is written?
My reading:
1h38m01s
